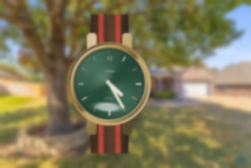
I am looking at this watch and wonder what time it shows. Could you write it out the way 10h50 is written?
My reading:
4h25
